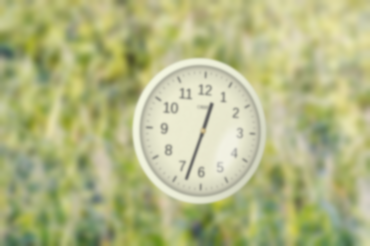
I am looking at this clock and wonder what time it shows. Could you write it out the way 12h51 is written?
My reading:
12h33
